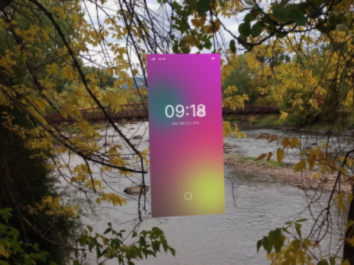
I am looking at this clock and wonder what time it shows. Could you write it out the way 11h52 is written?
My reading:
9h18
